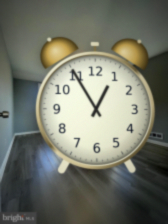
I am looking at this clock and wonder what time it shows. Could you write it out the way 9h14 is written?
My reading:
12h55
